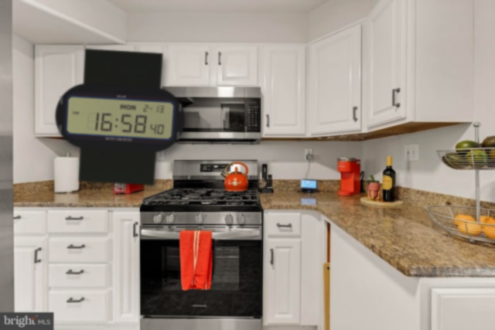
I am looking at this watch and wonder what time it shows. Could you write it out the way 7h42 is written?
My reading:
16h58
